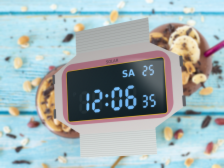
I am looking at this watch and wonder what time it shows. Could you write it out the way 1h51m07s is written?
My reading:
12h06m35s
